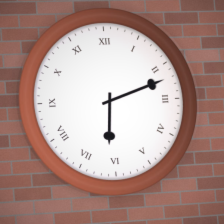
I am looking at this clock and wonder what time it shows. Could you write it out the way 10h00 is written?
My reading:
6h12
